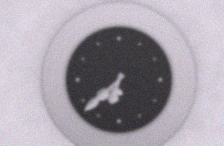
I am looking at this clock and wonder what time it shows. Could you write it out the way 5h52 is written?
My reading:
6h38
